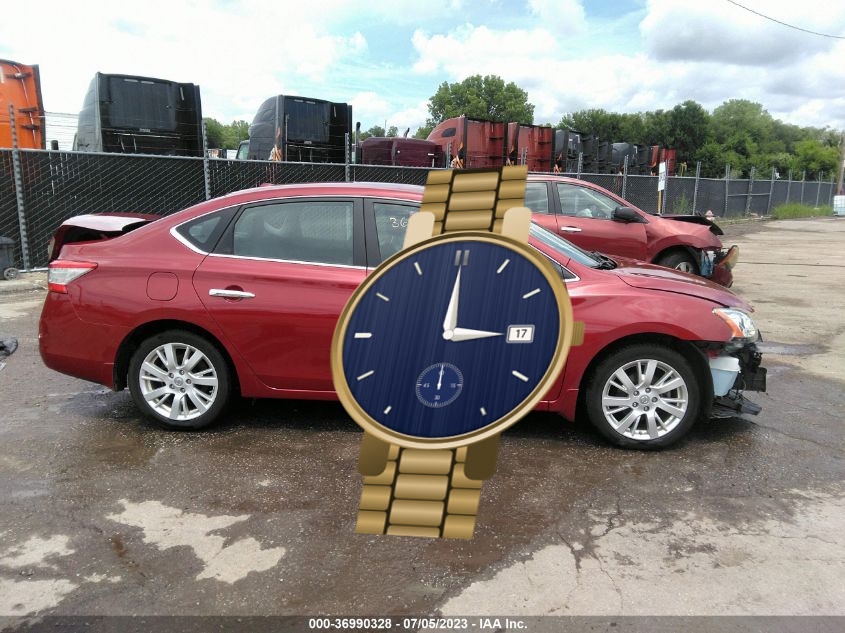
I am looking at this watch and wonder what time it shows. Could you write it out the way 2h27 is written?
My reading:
3h00
